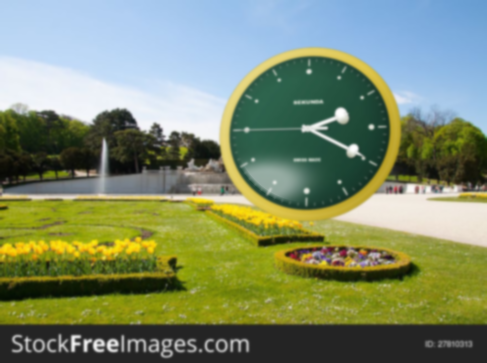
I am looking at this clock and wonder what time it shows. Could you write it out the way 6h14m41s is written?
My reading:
2h19m45s
